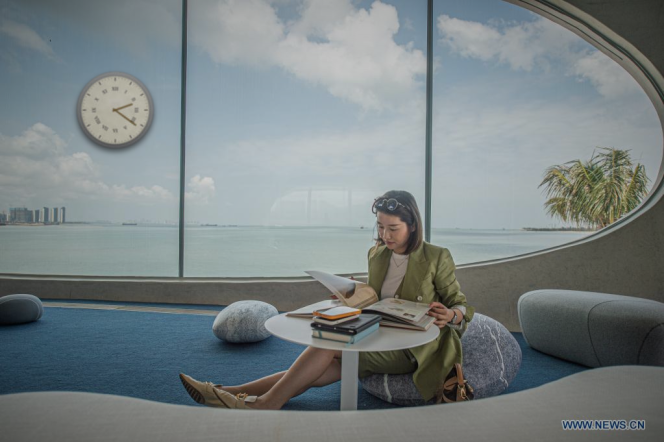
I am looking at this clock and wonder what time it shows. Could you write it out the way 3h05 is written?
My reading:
2h21
